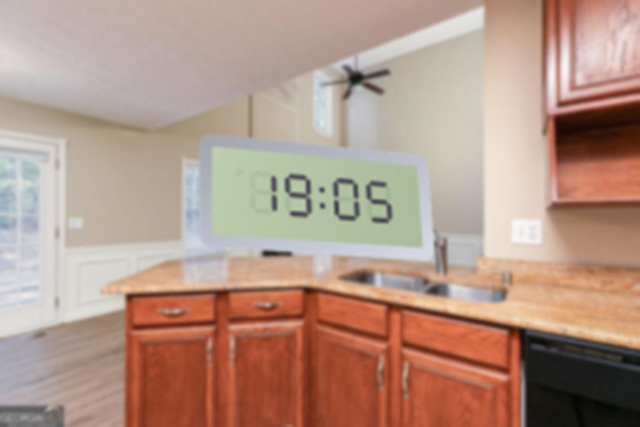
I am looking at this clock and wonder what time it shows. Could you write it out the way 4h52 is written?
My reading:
19h05
